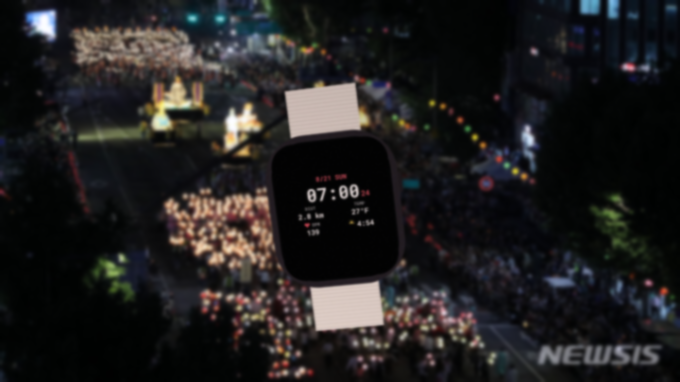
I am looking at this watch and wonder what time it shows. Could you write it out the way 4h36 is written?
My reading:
7h00
